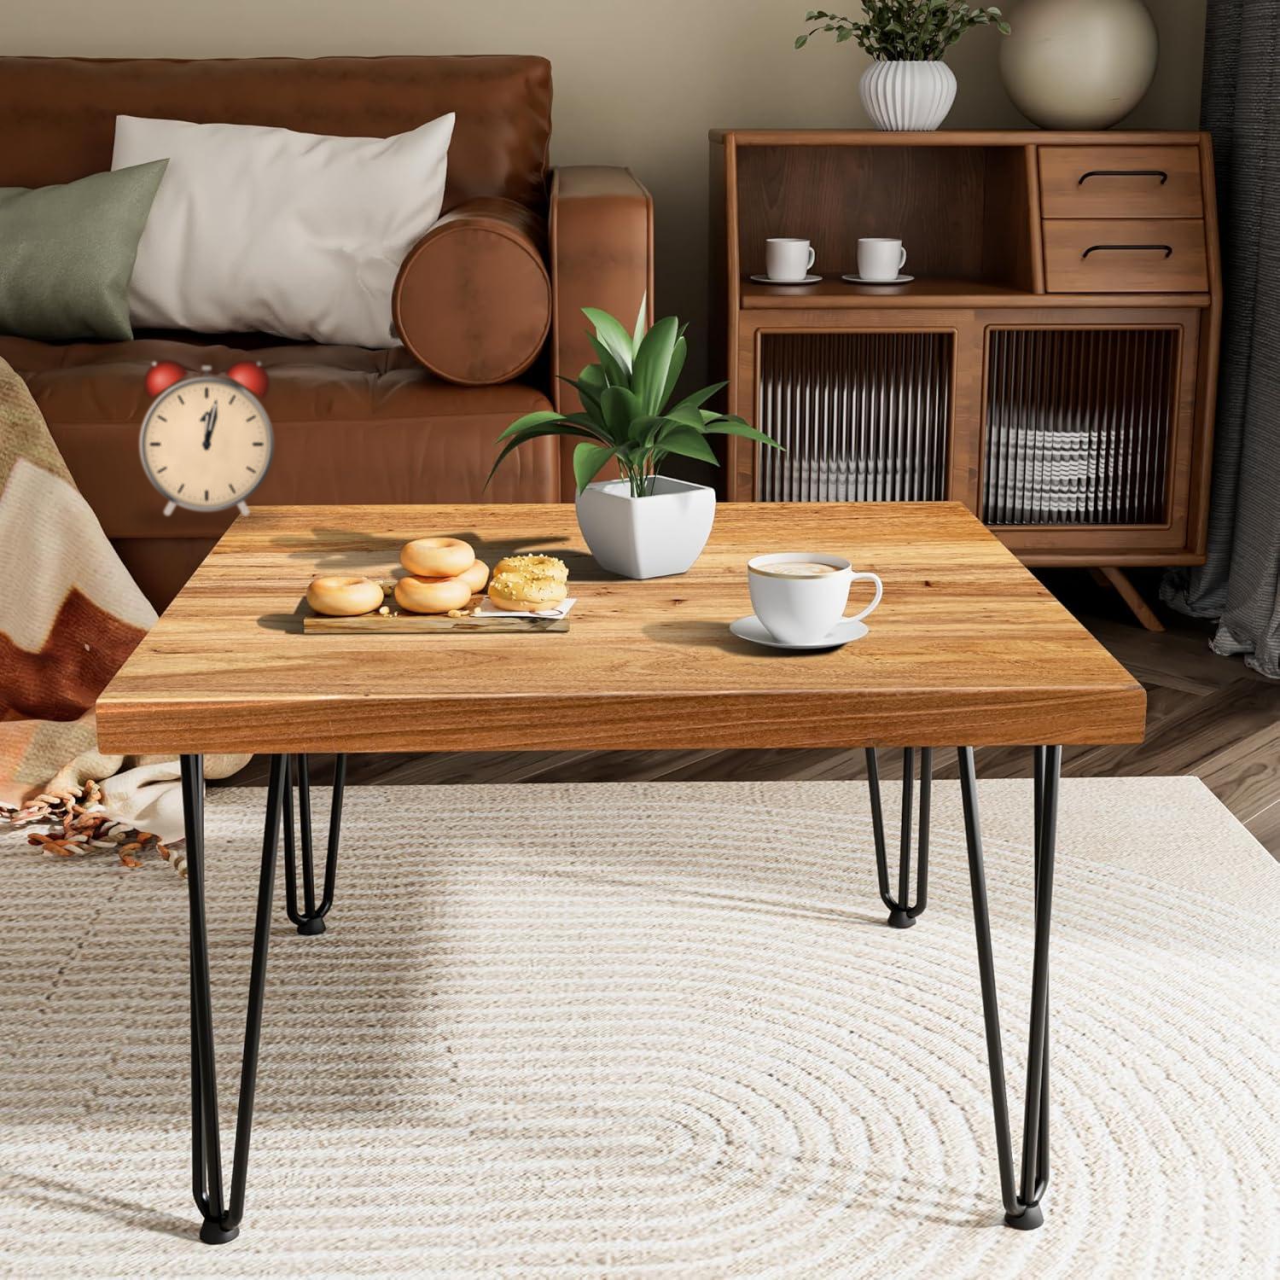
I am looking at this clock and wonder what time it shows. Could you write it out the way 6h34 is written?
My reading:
12h02
